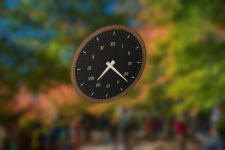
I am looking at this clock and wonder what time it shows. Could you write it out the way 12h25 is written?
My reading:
7h22
